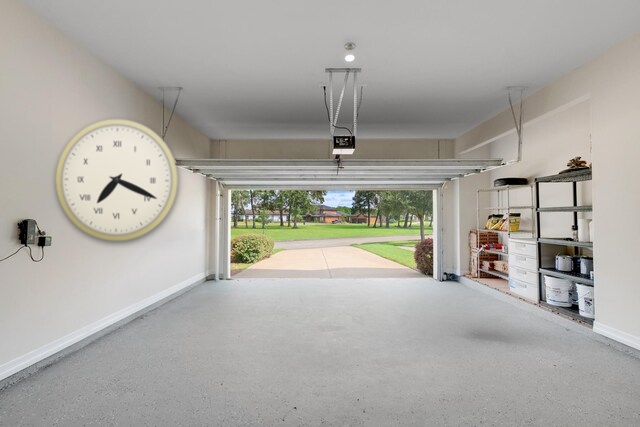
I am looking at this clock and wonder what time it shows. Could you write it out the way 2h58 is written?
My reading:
7h19
